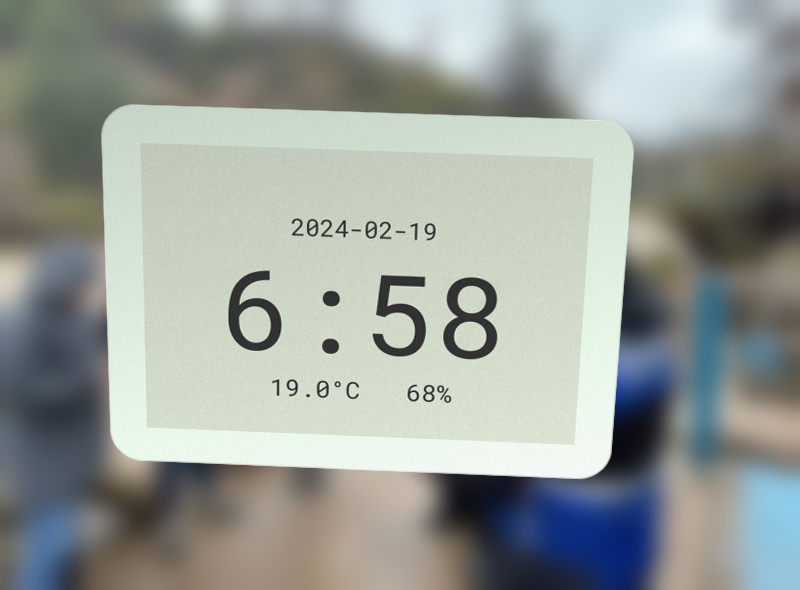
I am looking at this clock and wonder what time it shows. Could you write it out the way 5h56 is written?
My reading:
6h58
